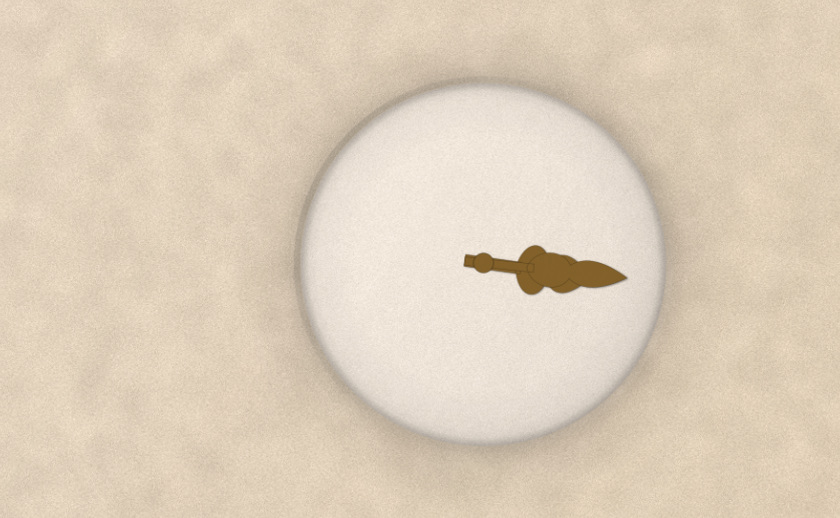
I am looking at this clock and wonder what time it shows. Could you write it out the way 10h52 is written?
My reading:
3h16
